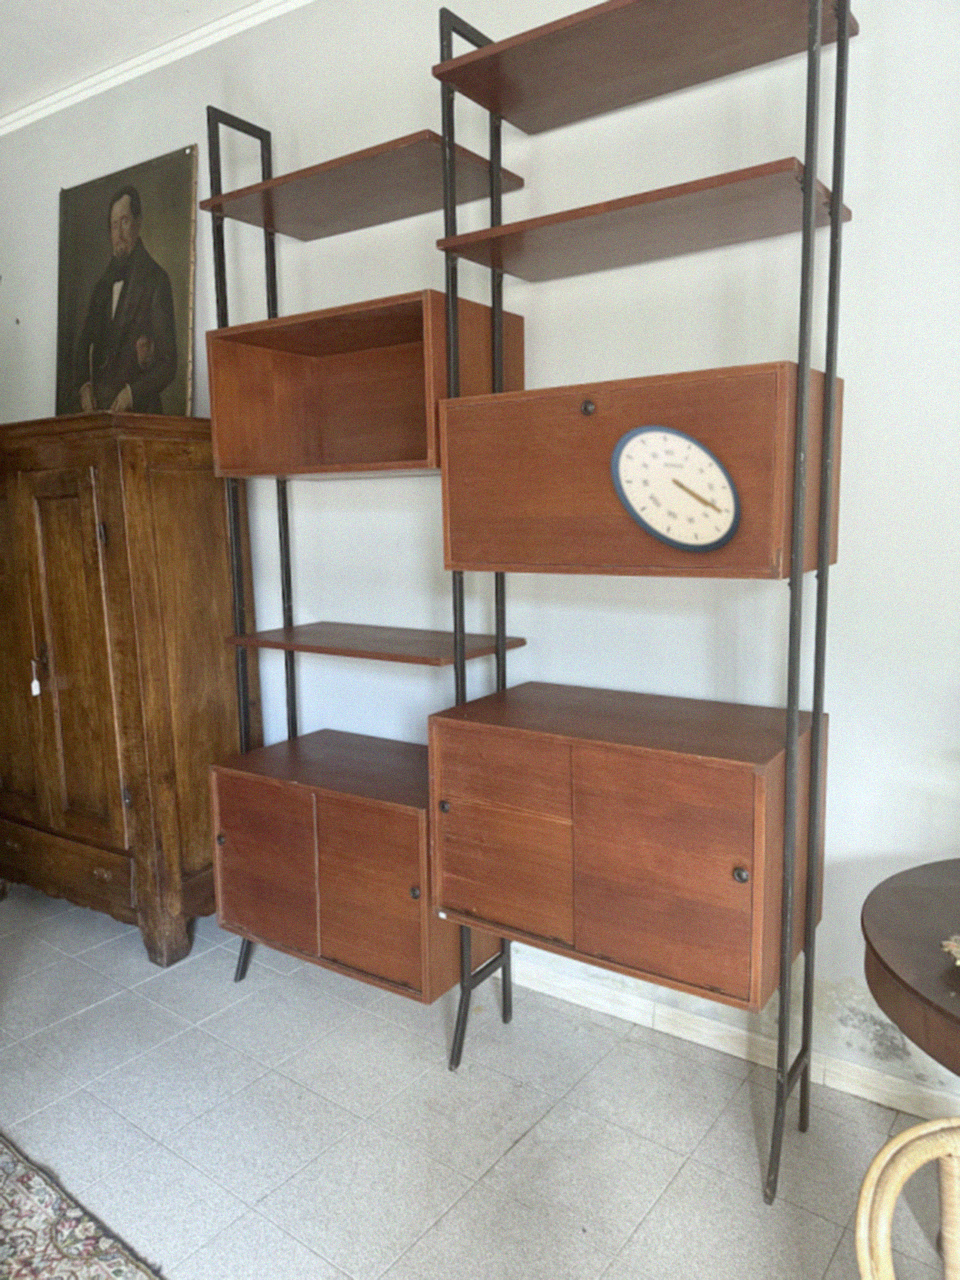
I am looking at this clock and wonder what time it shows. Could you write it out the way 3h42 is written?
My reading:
4h21
